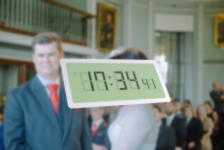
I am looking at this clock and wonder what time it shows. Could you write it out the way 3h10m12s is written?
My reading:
17h34m41s
